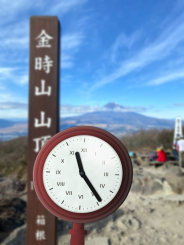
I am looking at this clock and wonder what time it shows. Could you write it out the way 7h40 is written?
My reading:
11h24
